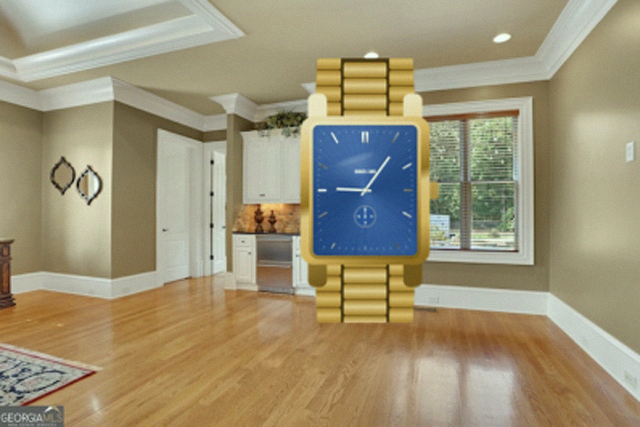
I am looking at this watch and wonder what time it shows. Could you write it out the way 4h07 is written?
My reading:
9h06
